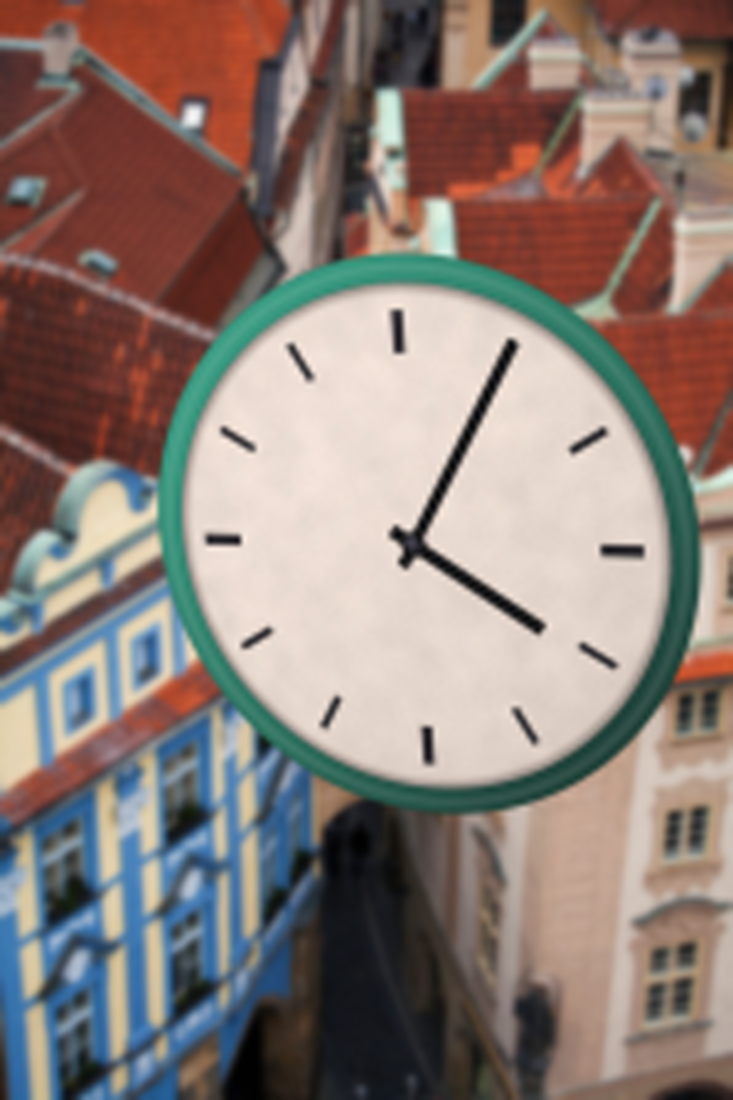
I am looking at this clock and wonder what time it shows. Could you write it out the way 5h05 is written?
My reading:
4h05
